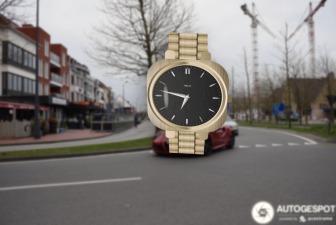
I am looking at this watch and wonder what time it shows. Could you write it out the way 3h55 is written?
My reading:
6h47
